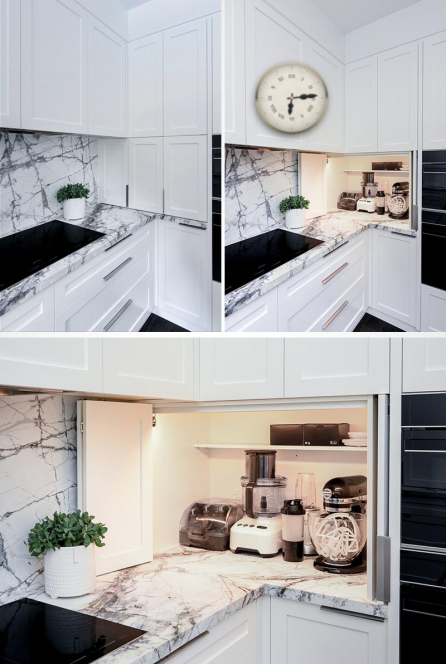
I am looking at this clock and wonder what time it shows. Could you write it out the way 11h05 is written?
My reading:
6h14
